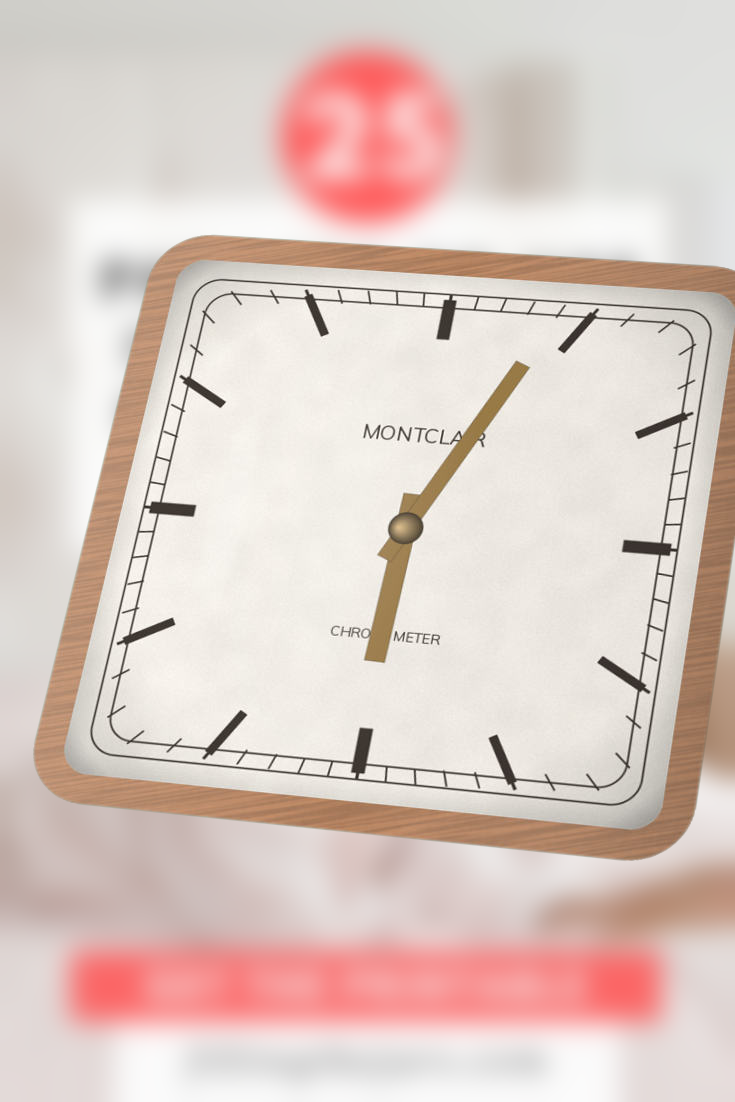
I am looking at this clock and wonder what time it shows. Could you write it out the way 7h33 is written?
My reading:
6h04
